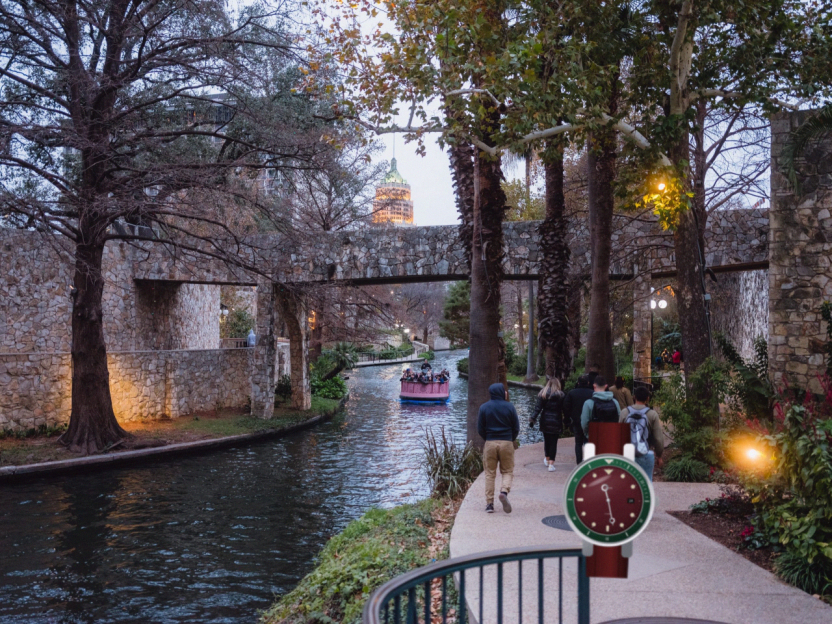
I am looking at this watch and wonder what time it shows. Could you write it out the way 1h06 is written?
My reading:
11h28
